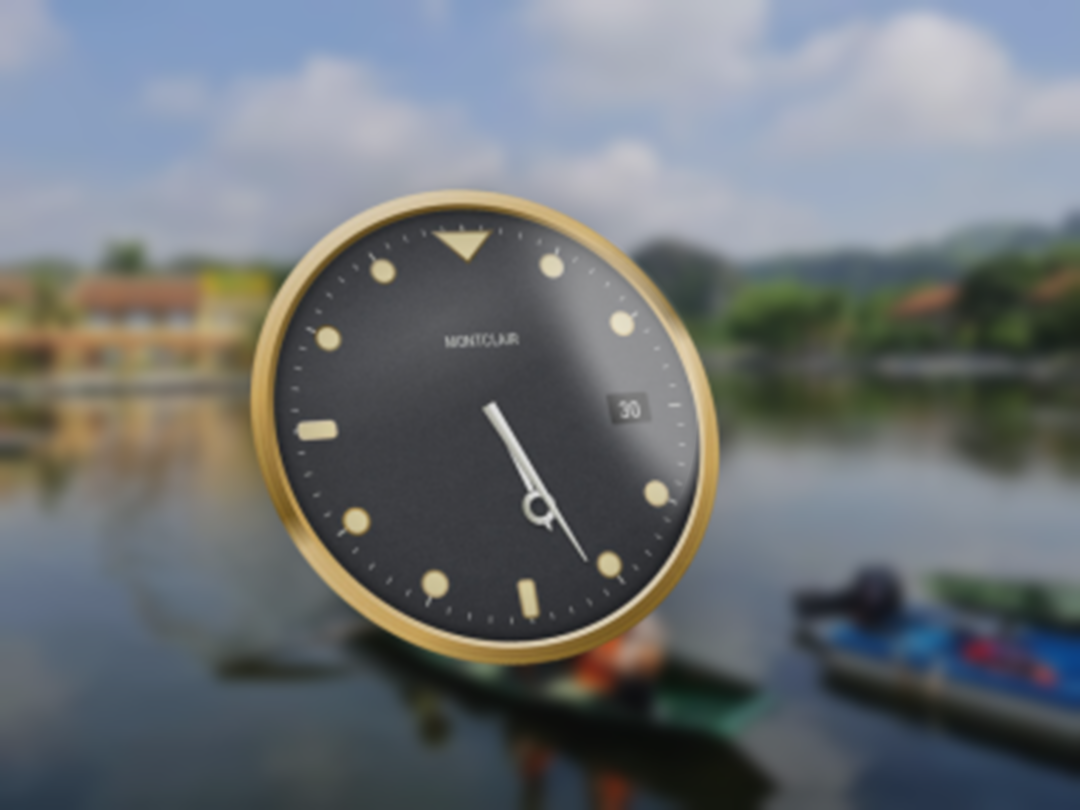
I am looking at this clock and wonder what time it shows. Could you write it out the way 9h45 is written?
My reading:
5h26
